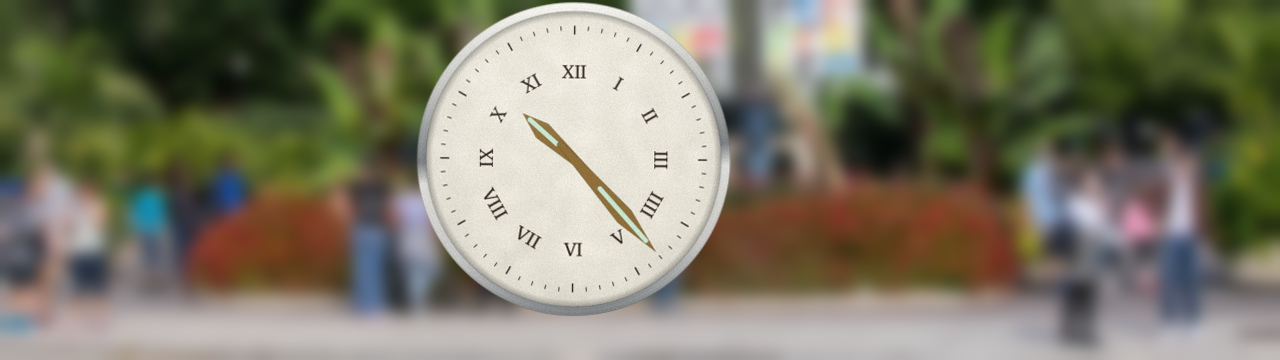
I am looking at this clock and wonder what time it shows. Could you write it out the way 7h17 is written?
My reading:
10h23
